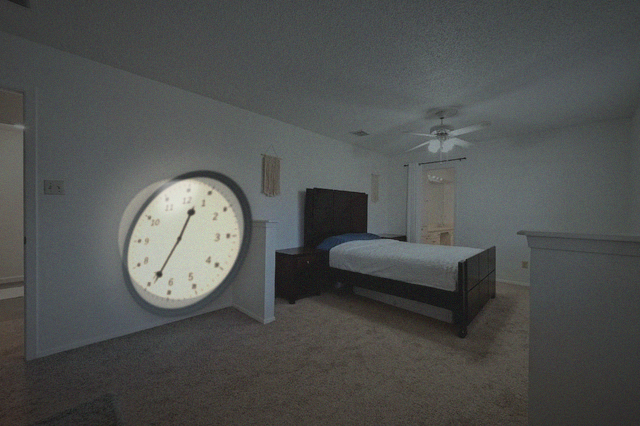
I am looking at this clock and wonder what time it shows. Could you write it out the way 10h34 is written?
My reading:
12h34
